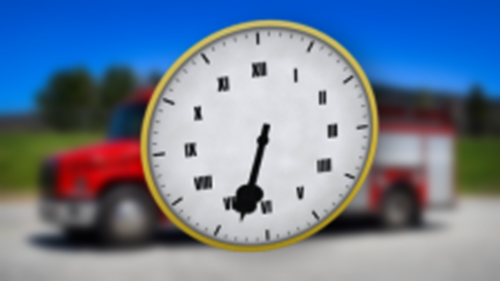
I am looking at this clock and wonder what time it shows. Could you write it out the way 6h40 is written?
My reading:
6h33
